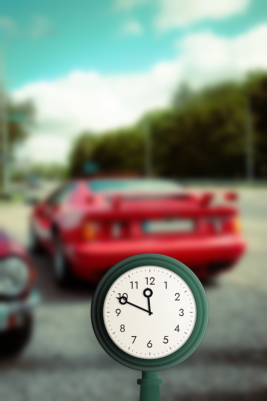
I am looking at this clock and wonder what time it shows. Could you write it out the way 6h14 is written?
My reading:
11h49
